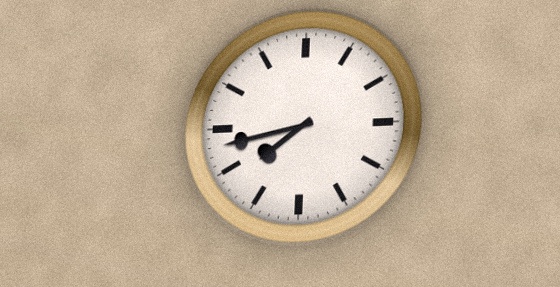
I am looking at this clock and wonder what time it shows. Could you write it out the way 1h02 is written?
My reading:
7h43
